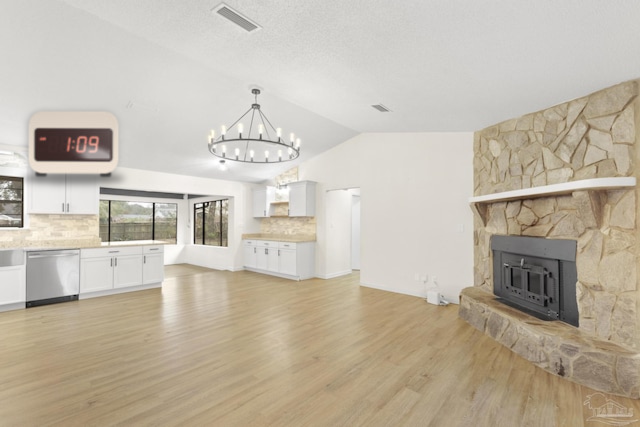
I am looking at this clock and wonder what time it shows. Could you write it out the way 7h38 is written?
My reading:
1h09
